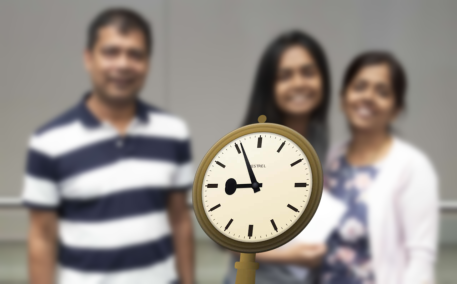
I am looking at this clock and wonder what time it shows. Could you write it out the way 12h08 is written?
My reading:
8h56
